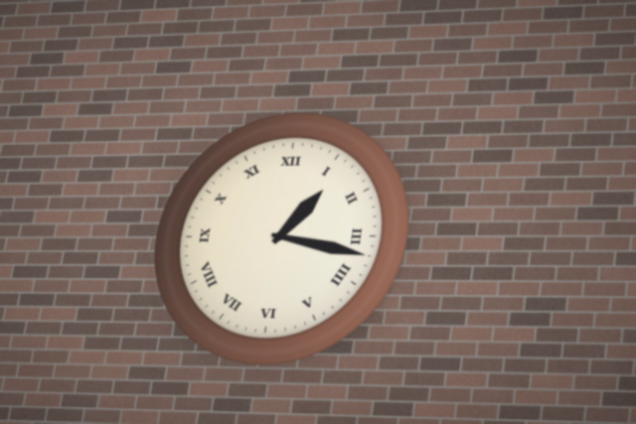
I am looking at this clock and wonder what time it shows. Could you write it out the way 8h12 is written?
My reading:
1h17
